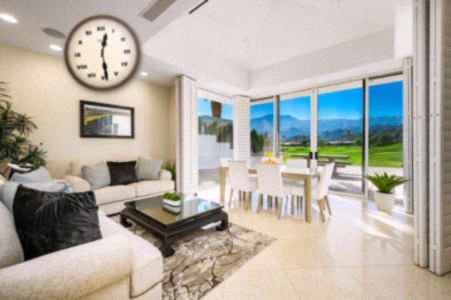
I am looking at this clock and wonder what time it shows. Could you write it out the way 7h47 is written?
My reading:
12h29
